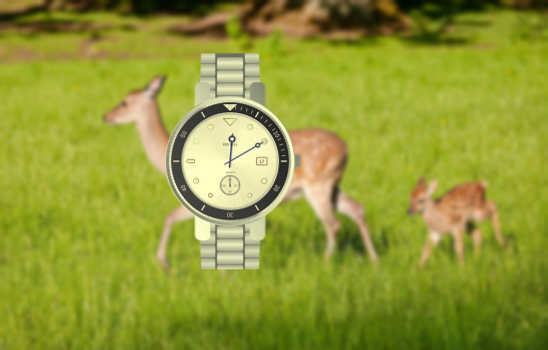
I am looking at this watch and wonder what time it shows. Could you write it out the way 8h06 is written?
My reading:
12h10
